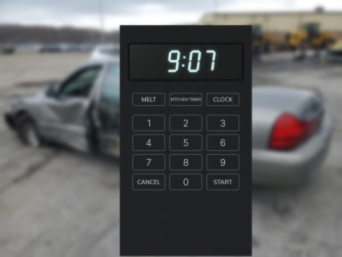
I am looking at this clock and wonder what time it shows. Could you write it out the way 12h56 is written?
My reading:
9h07
